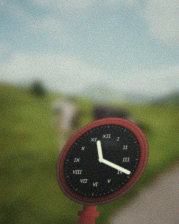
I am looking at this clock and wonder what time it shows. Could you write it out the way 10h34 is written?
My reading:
11h19
